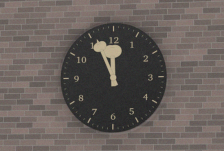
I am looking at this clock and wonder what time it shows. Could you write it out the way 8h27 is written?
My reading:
11h56
